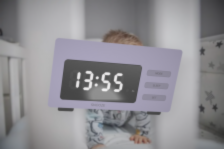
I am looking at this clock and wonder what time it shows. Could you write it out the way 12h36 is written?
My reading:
13h55
